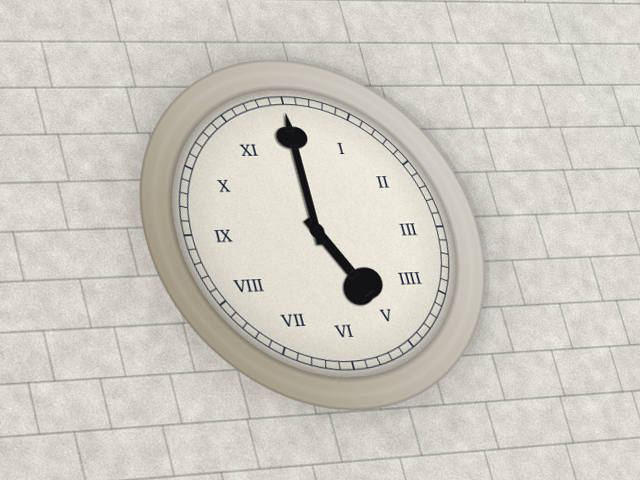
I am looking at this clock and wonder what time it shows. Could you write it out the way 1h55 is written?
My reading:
5h00
